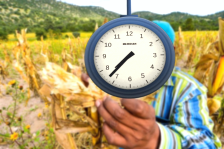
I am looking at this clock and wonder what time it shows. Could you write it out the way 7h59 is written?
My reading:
7h37
